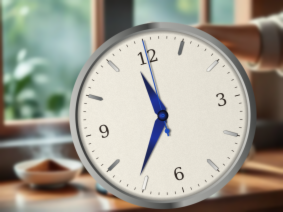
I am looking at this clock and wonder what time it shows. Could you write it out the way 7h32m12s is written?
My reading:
11h36m00s
